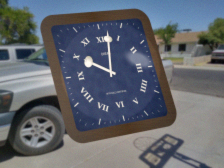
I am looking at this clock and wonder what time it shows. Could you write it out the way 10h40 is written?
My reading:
10h02
